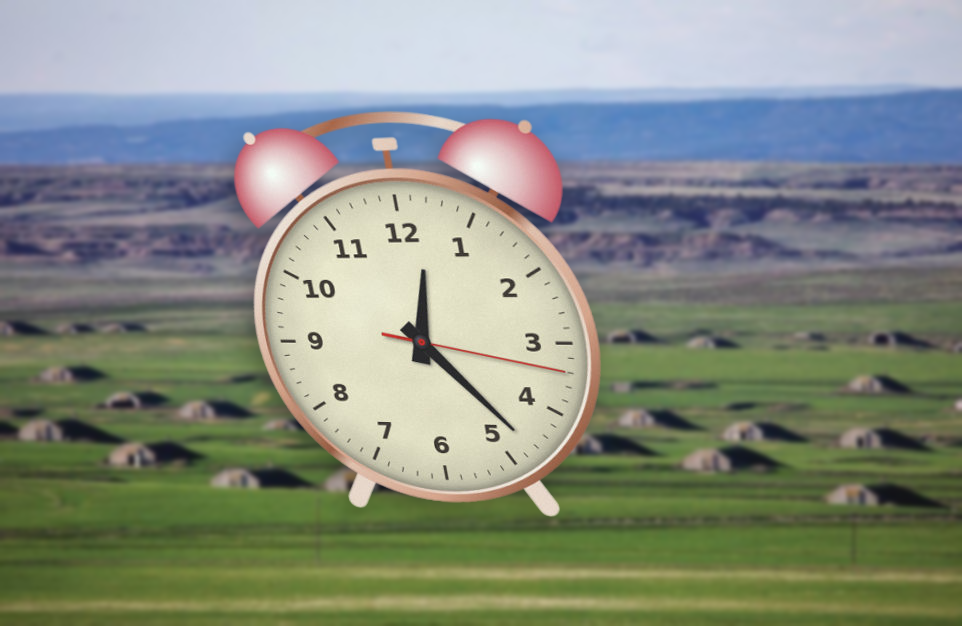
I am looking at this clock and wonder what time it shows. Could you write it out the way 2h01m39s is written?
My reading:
12h23m17s
